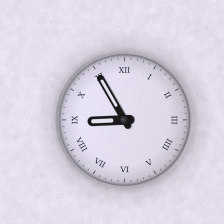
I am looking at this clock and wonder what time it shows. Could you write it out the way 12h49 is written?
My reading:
8h55
